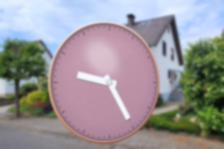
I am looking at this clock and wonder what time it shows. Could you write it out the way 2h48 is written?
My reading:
9h25
